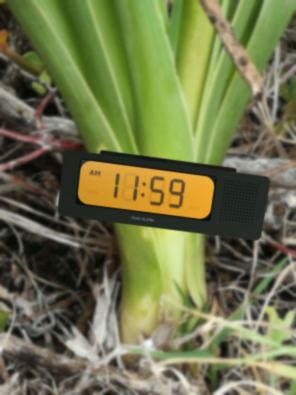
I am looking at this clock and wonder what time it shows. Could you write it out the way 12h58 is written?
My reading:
11h59
